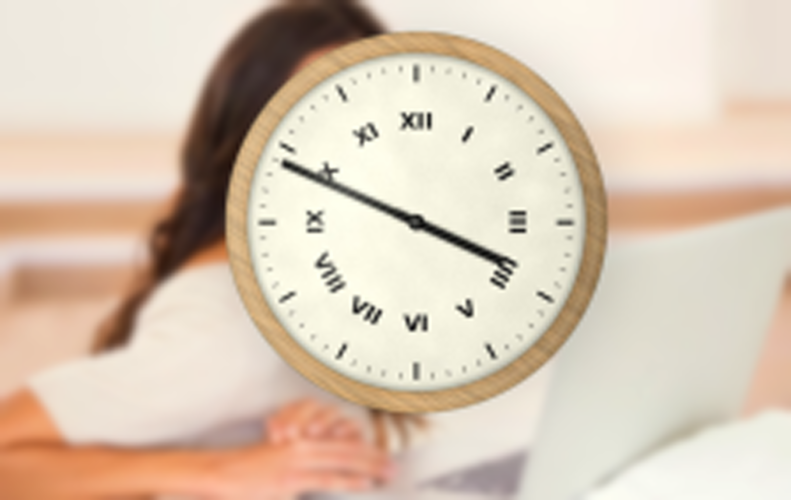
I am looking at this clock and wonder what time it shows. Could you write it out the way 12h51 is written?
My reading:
3h49
